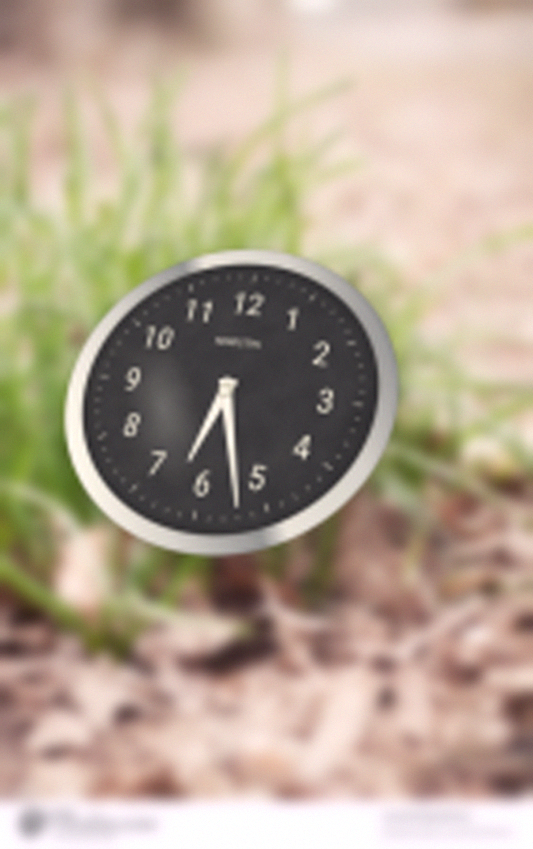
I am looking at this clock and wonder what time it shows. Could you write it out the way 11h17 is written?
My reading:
6h27
